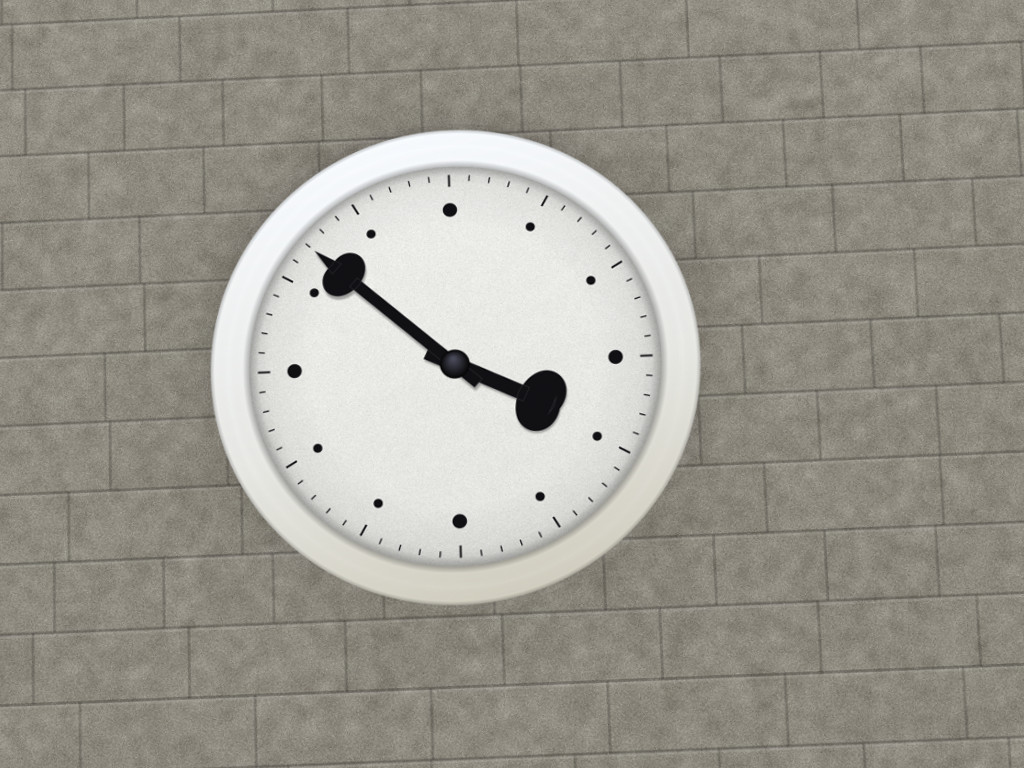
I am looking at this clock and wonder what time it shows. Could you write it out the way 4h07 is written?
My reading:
3h52
